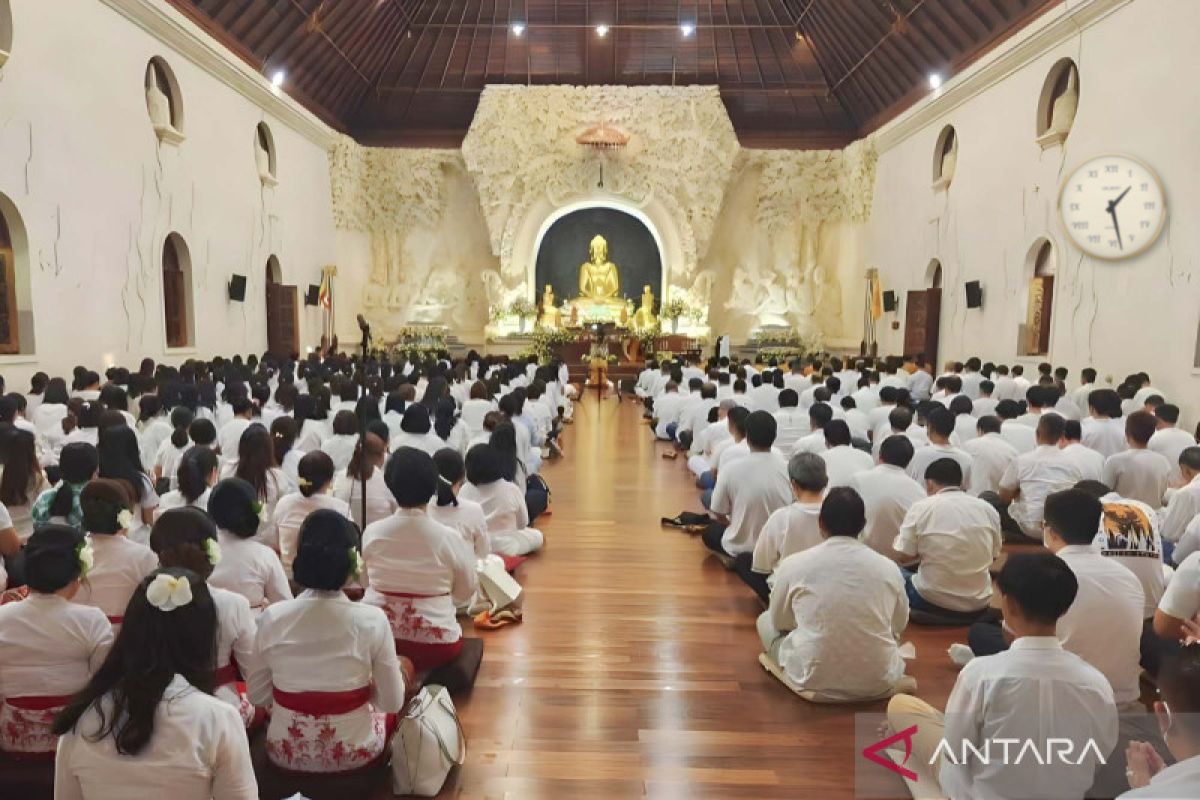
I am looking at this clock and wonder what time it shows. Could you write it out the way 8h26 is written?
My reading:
1h28
